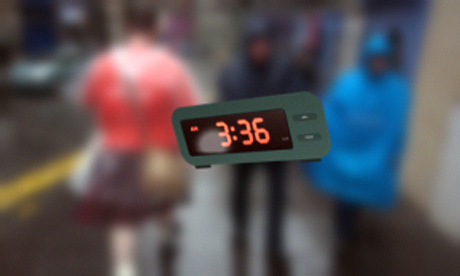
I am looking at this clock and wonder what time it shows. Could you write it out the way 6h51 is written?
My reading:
3h36
